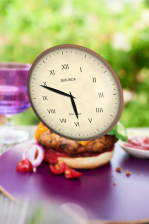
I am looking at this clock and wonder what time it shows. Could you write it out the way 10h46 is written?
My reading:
5h49
